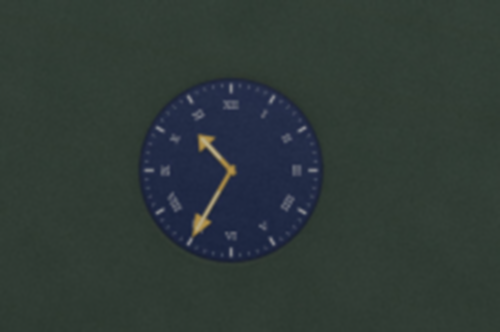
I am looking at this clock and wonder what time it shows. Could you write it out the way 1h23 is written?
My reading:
10h35
